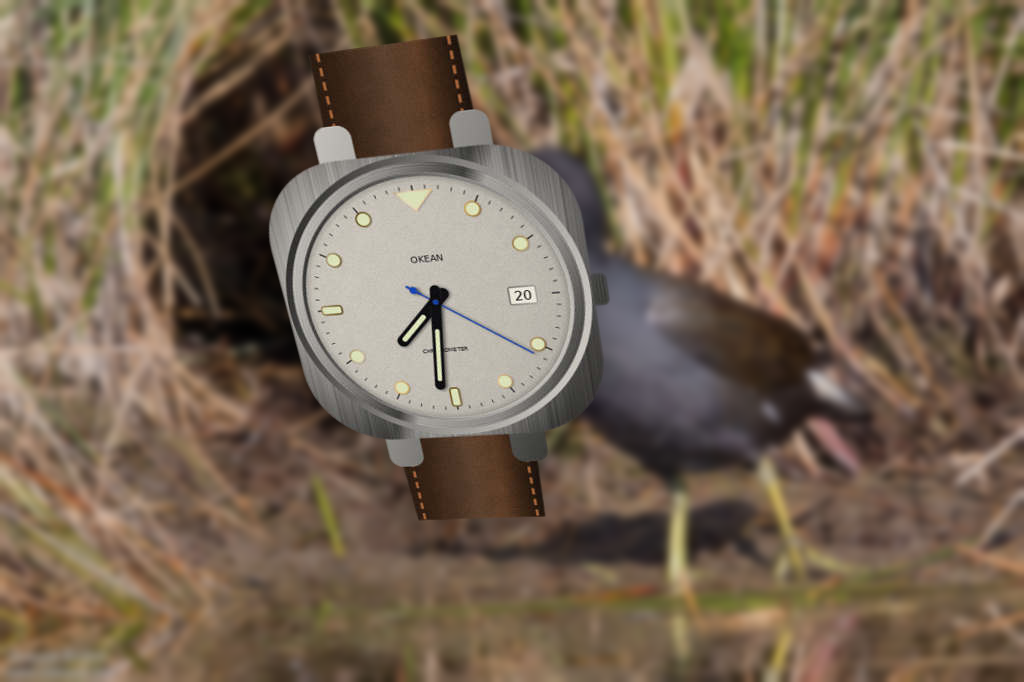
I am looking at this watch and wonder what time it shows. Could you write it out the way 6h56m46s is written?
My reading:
7h31m21s
